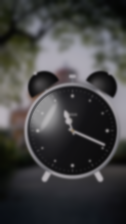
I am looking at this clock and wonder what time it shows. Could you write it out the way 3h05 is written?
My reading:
11h19
